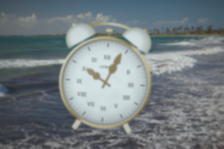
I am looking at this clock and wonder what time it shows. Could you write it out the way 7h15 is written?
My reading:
10h04
